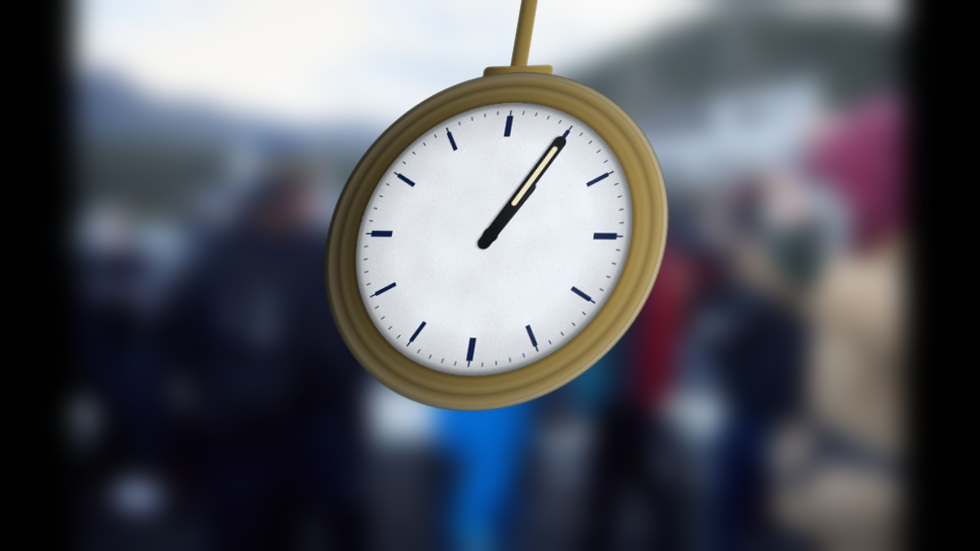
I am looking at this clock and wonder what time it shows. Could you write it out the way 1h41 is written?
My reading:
1h05
